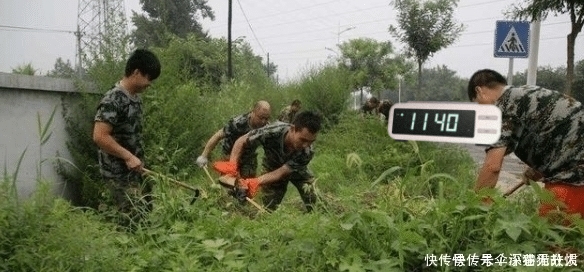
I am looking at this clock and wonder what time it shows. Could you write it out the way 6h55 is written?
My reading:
11h40
